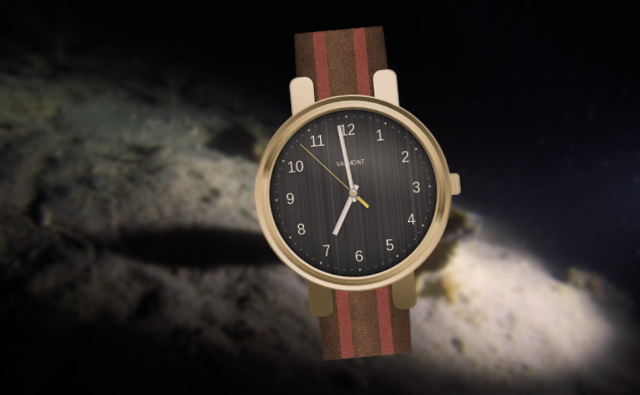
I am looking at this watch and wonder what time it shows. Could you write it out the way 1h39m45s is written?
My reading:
6h58m53s
